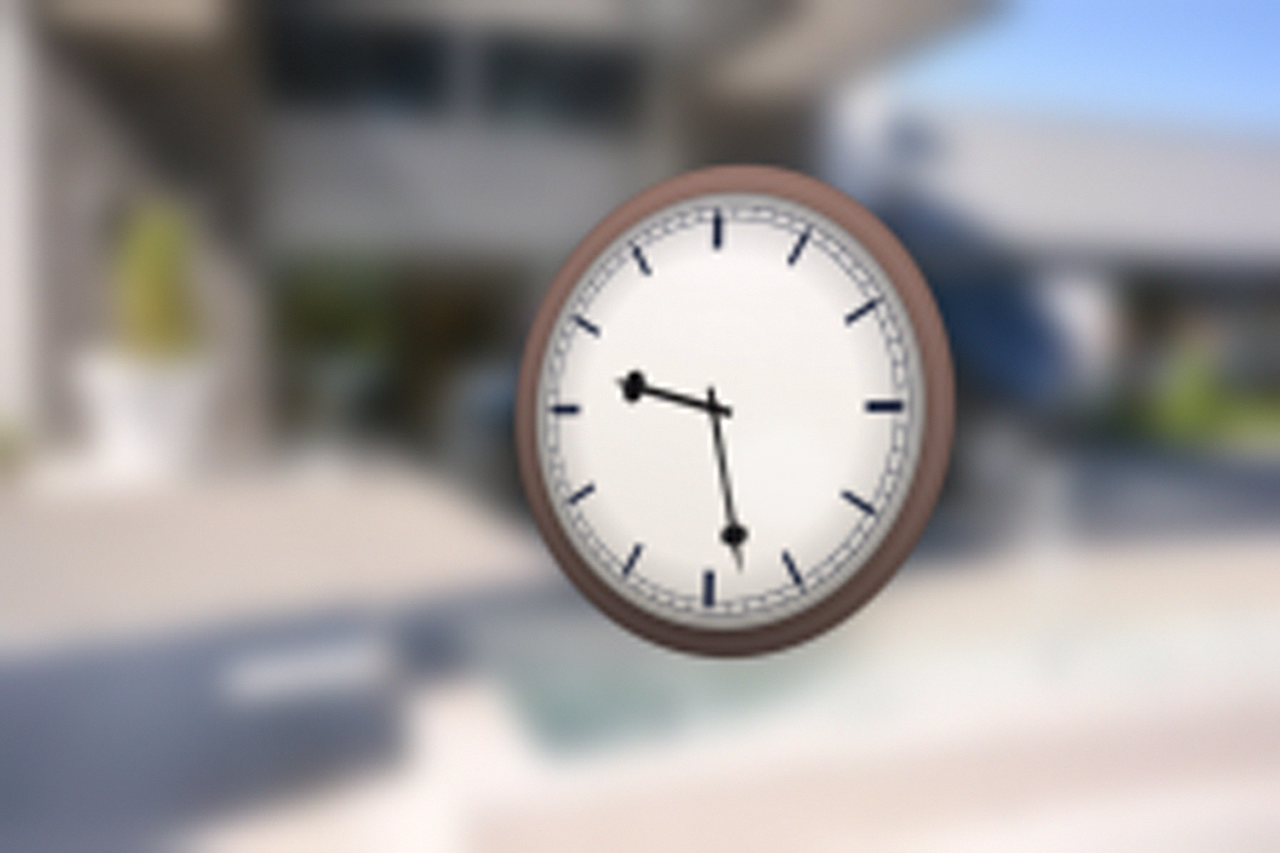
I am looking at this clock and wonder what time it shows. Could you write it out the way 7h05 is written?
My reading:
9h28
